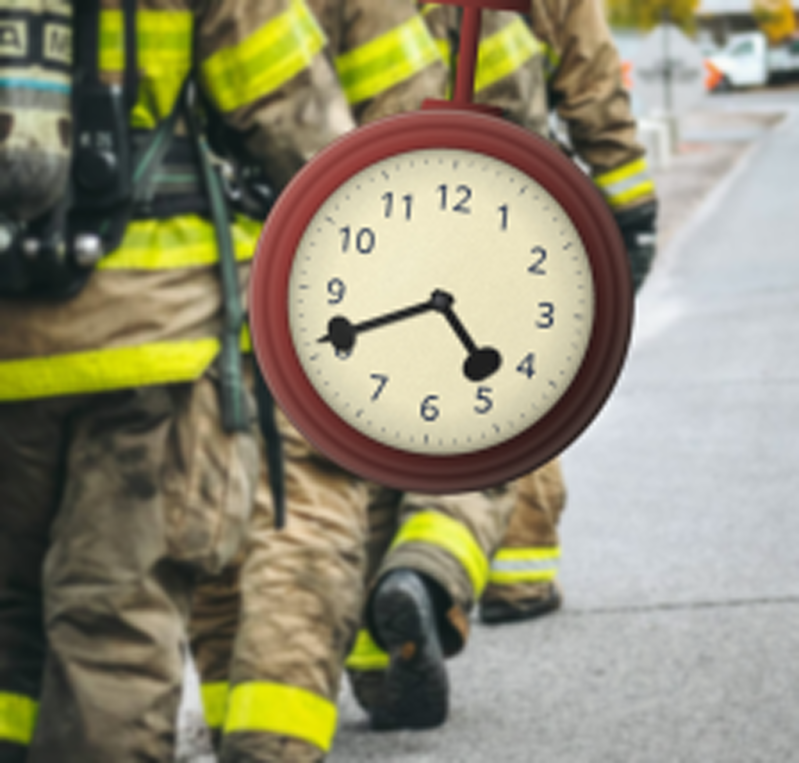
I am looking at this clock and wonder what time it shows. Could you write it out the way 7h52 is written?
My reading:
4h41
